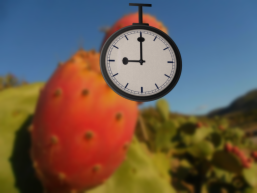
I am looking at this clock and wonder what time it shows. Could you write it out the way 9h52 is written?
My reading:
9h00
